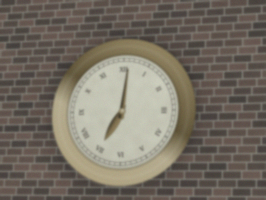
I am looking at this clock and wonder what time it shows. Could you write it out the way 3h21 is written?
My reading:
7h01
